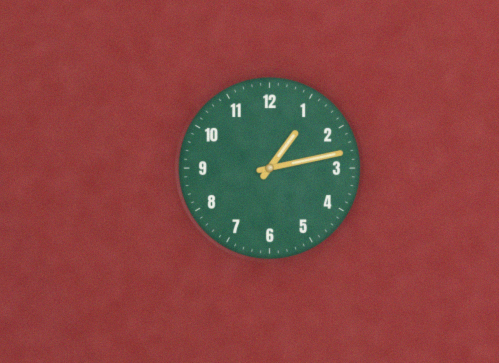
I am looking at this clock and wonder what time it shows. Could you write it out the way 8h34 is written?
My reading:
1h13
